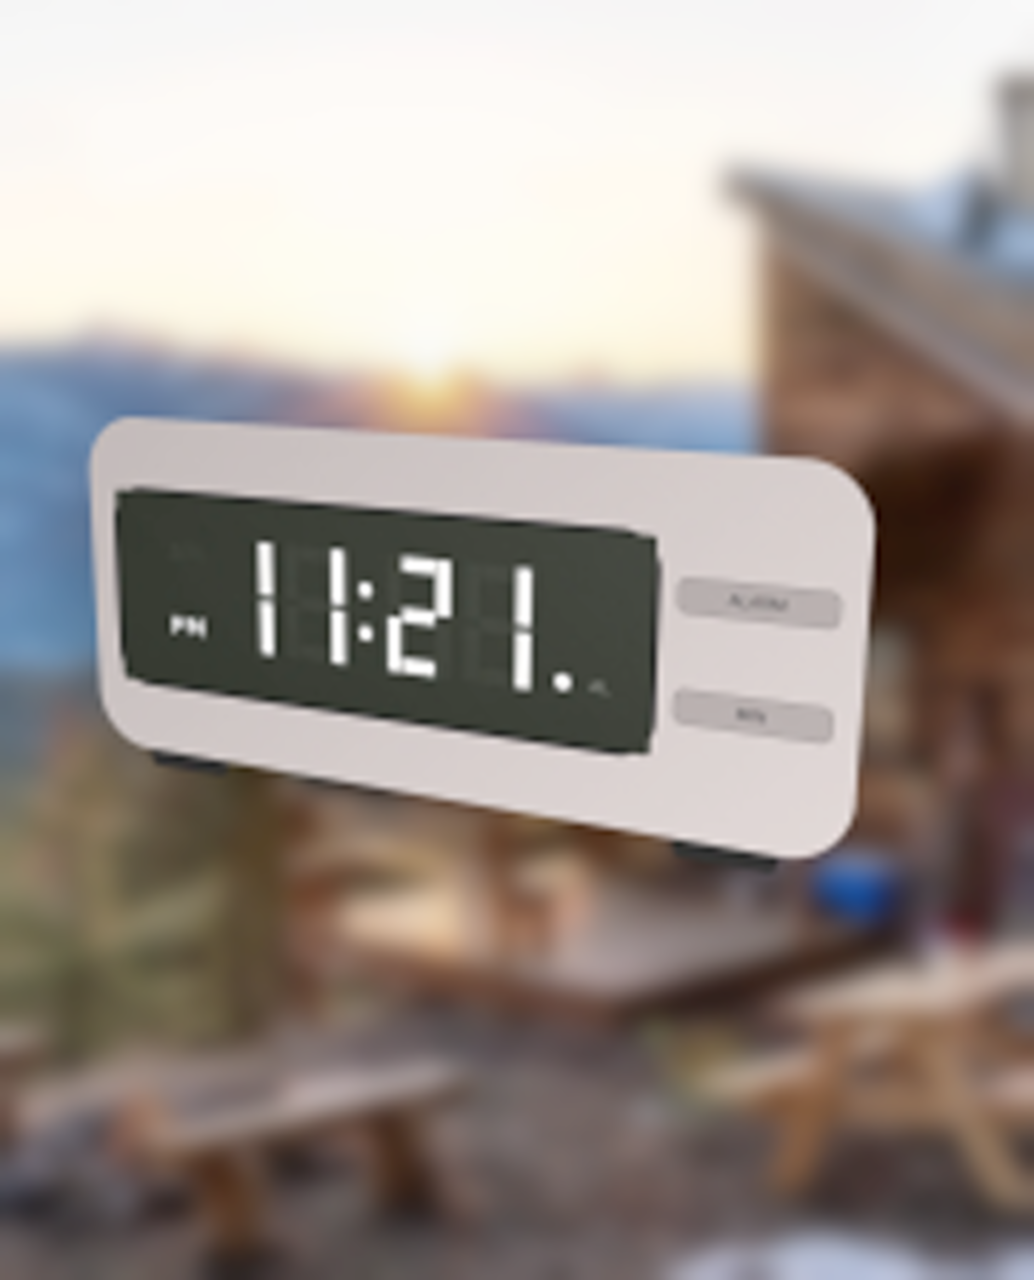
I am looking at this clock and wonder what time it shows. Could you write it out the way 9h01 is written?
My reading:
11h21
